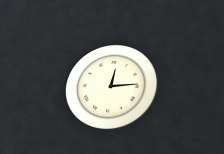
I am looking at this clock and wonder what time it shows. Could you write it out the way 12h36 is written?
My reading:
12h14
